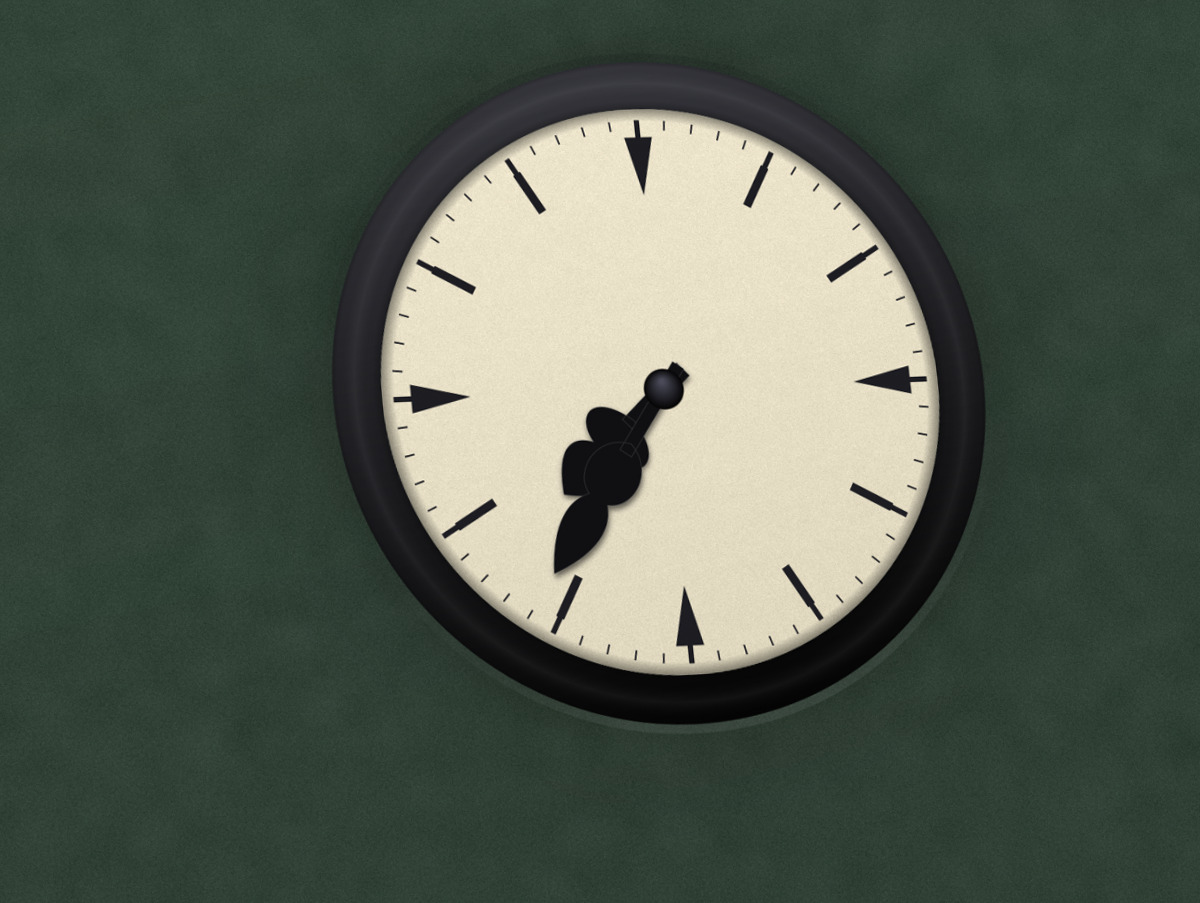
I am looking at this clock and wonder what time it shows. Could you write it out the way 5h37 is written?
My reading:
7h36
